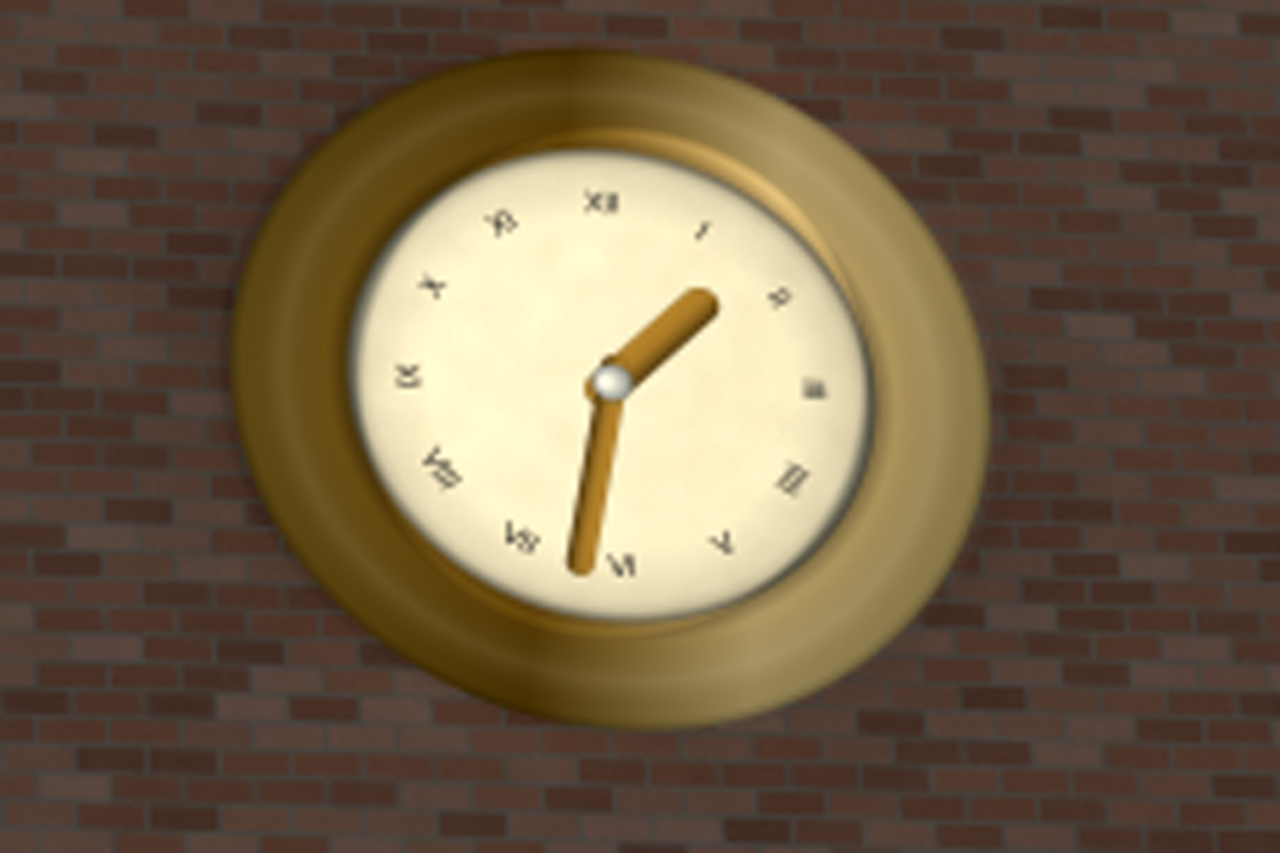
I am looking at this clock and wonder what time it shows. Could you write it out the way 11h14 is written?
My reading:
1h32
